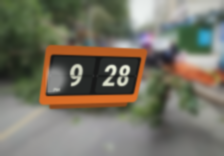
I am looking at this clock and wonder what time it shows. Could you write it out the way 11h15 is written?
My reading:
9h28
